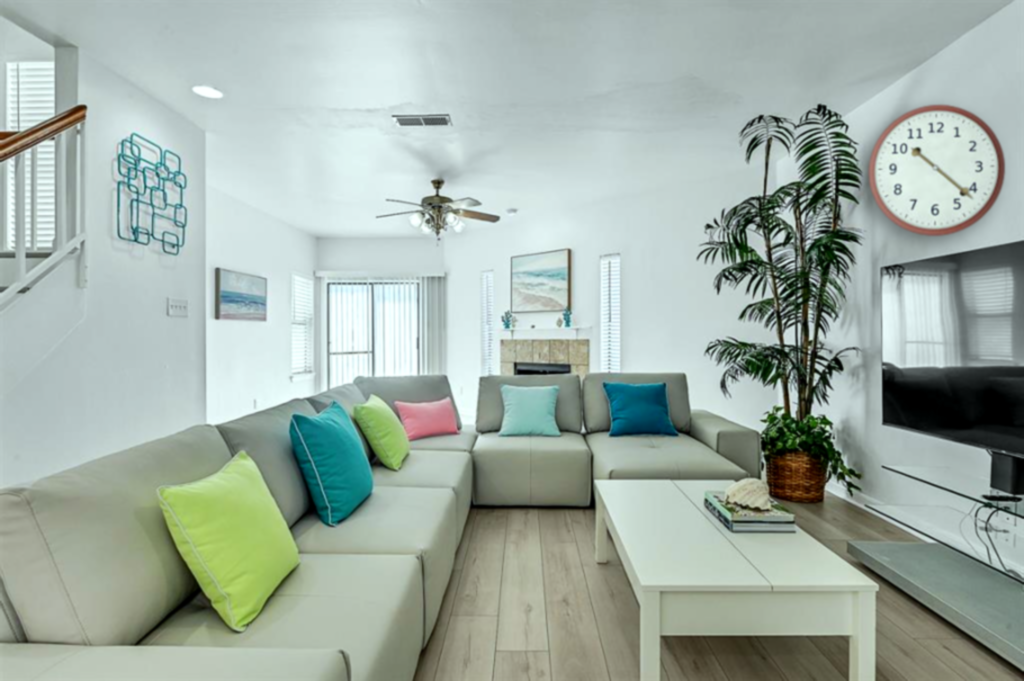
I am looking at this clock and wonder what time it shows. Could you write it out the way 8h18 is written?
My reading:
10h22
